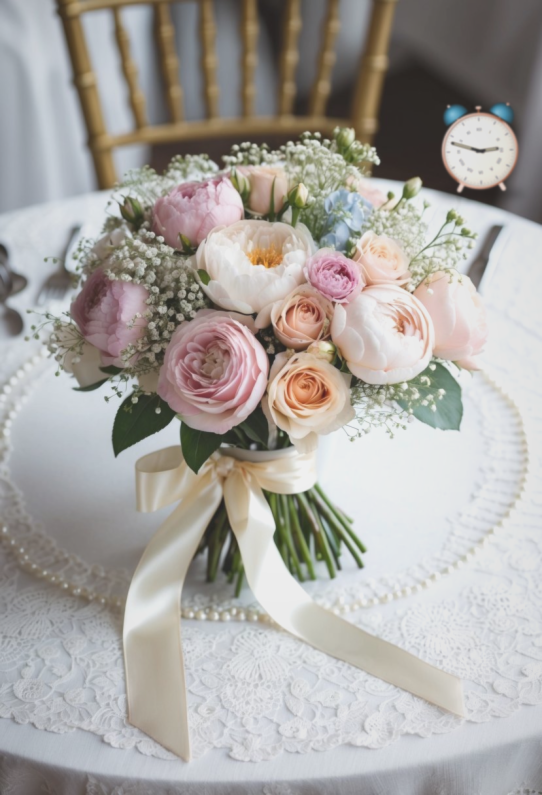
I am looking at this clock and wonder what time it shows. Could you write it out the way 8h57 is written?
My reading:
2h48
